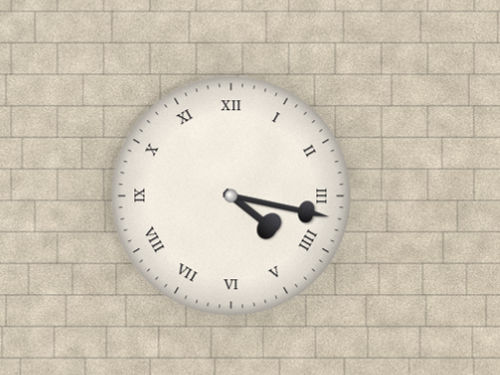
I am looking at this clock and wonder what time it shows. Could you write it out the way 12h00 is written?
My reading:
4h17
